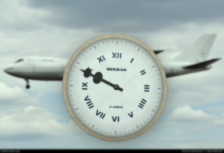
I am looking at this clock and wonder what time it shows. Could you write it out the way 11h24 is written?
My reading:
9h49
